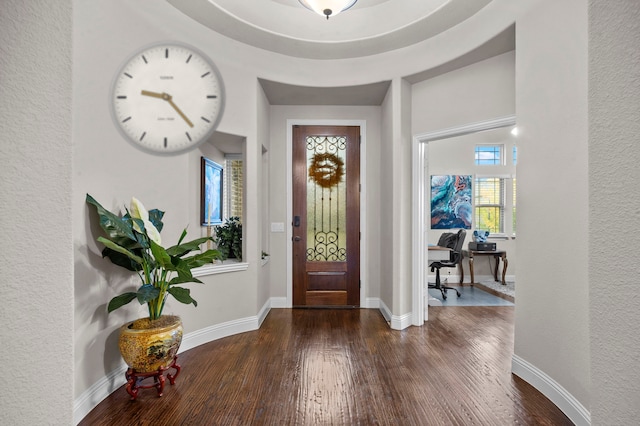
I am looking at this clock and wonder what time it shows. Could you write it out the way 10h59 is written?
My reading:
9h23
